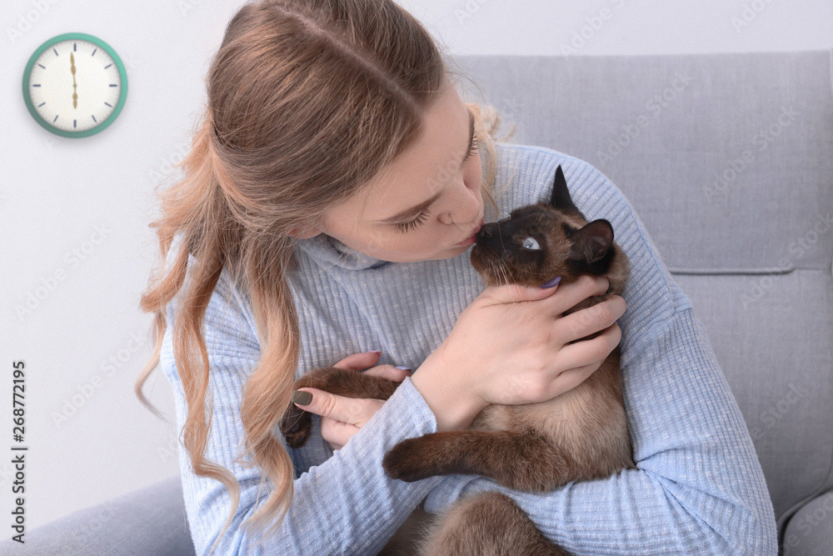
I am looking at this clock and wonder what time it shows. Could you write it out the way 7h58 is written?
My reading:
5h59
